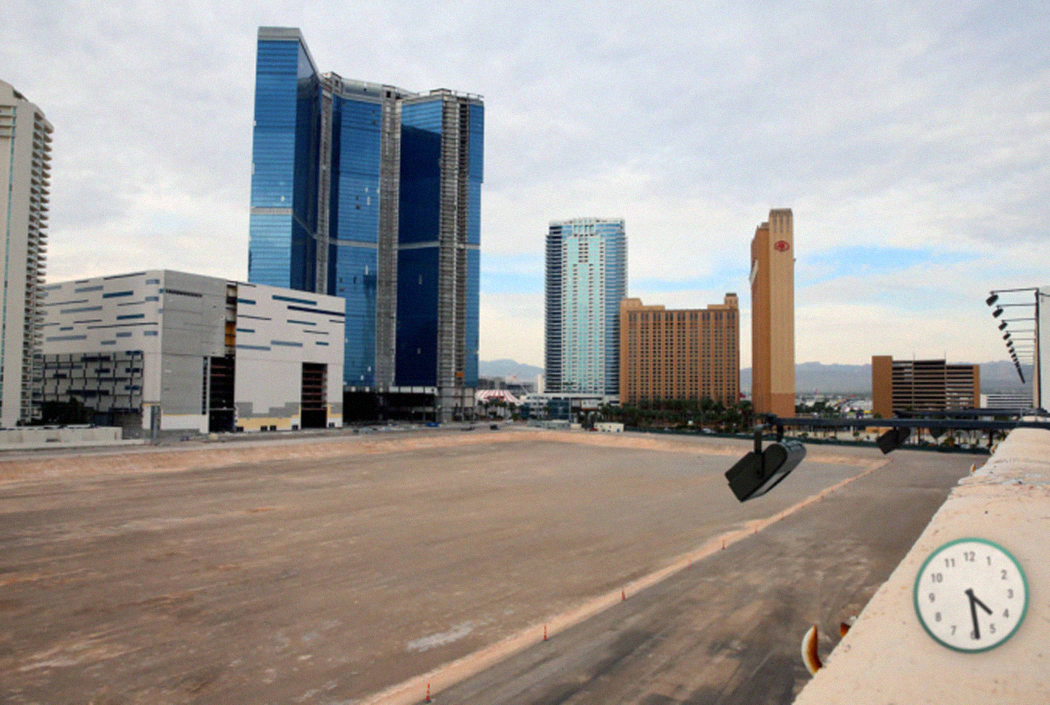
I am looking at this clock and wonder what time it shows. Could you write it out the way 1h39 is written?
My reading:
4h29
